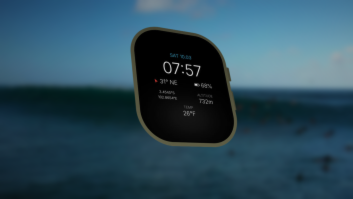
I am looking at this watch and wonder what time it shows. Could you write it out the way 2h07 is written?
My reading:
7h57
